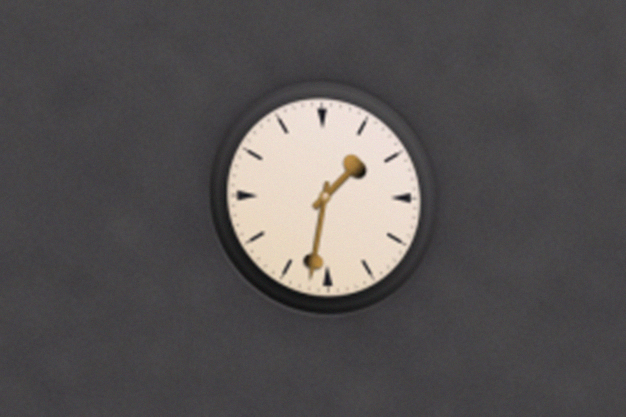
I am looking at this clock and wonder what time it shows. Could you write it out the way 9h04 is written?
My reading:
1h32
